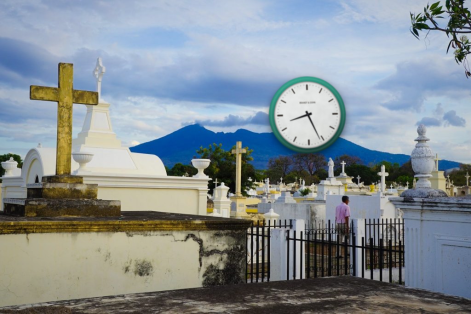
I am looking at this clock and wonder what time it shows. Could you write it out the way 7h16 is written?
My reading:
8h26
